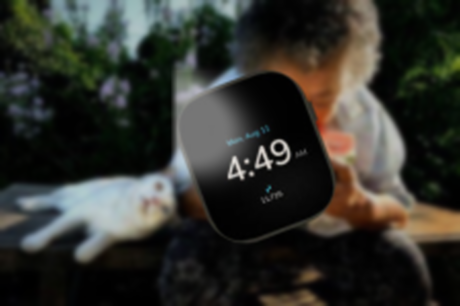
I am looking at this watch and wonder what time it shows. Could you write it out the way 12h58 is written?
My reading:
4h49
